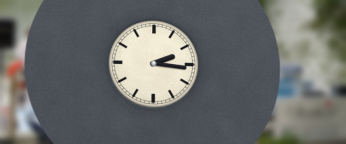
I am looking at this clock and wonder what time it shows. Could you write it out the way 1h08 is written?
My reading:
2h16
